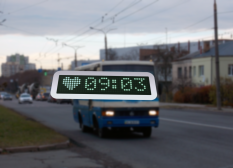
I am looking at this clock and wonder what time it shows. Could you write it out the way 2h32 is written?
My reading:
9h03
